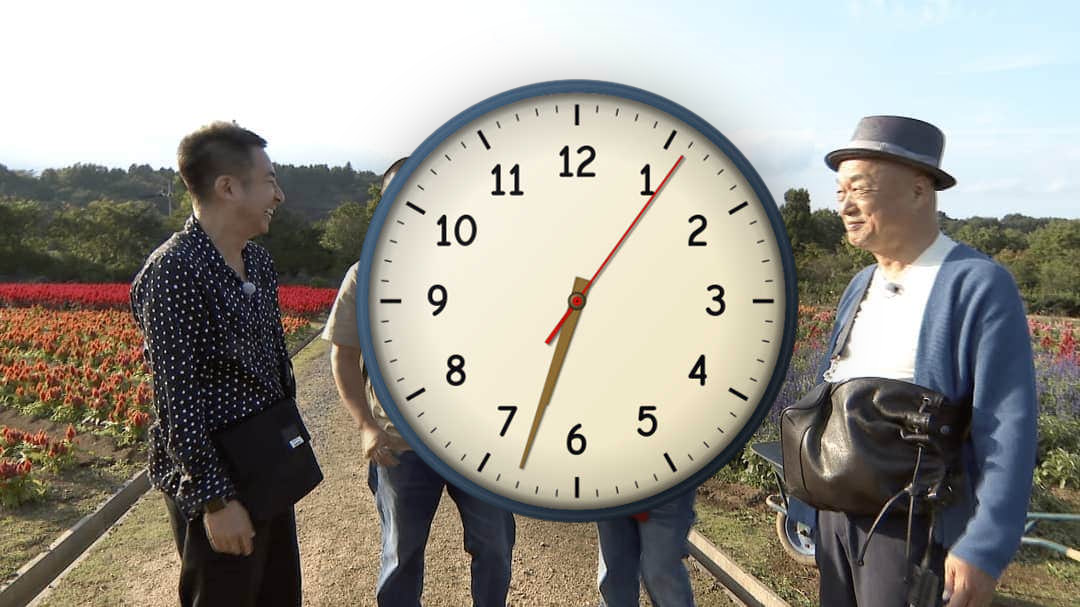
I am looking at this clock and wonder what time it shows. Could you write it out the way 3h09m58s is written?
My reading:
6h33m06s
